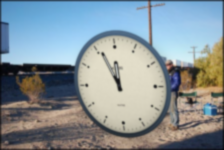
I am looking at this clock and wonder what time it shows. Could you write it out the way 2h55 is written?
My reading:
11h56
